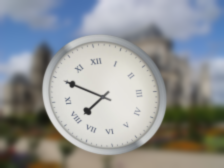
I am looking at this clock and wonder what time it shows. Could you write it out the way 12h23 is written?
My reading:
7h50
